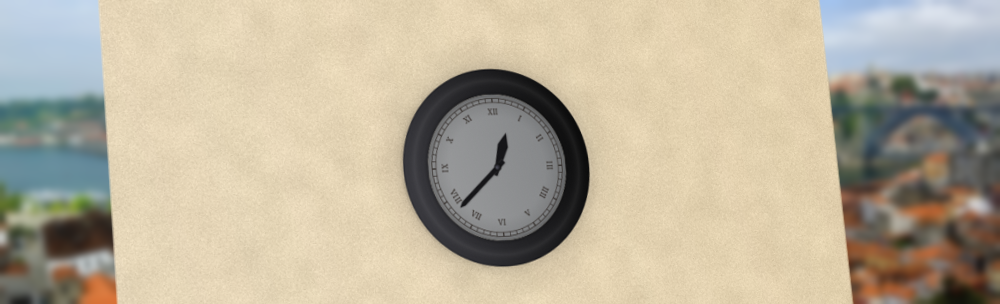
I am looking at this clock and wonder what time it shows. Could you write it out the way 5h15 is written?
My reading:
12h38
